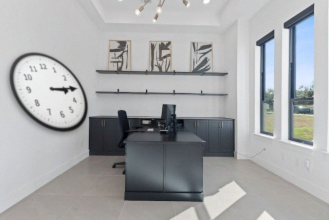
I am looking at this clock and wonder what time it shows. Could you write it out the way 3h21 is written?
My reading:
3h15
